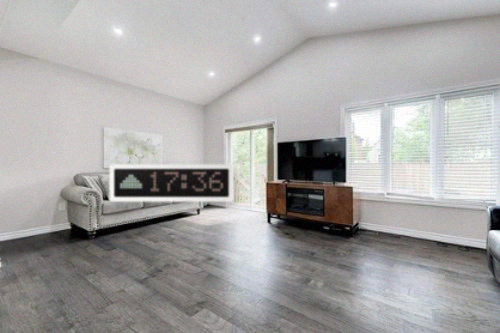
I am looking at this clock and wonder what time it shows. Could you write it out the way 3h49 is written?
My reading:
17h36
